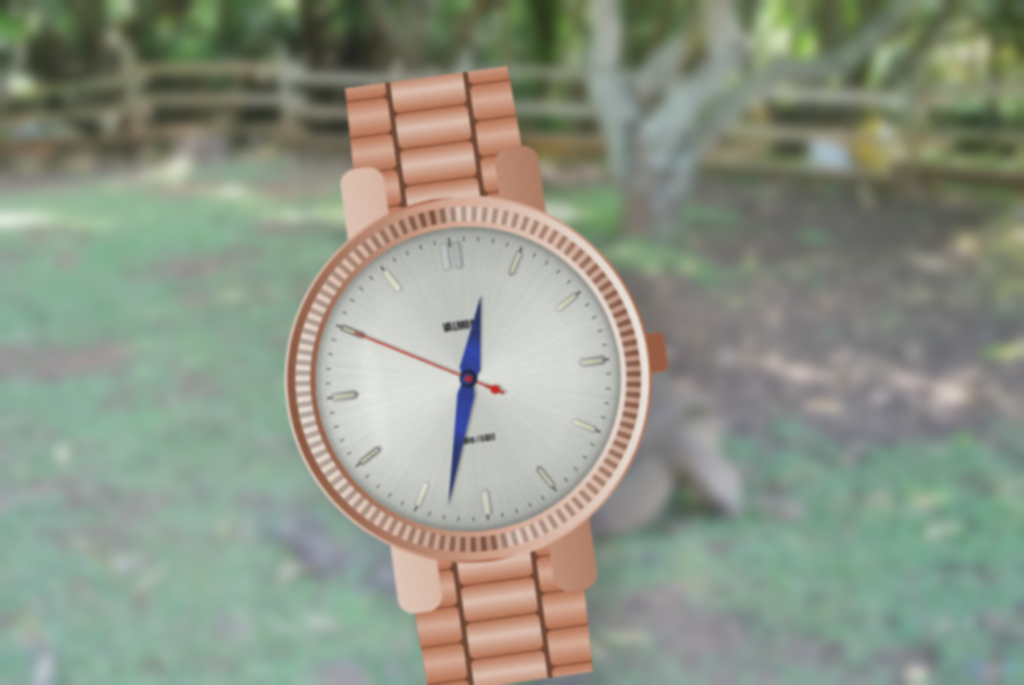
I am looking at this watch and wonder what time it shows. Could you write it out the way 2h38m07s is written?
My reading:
12h32m50s
